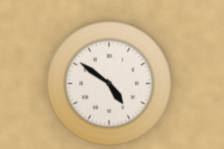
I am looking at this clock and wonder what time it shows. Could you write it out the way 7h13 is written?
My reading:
4h51
